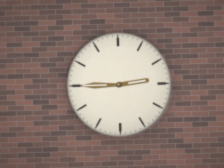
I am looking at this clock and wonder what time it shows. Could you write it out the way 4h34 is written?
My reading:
2h45
